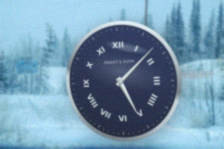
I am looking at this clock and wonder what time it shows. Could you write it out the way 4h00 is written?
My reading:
5h08
